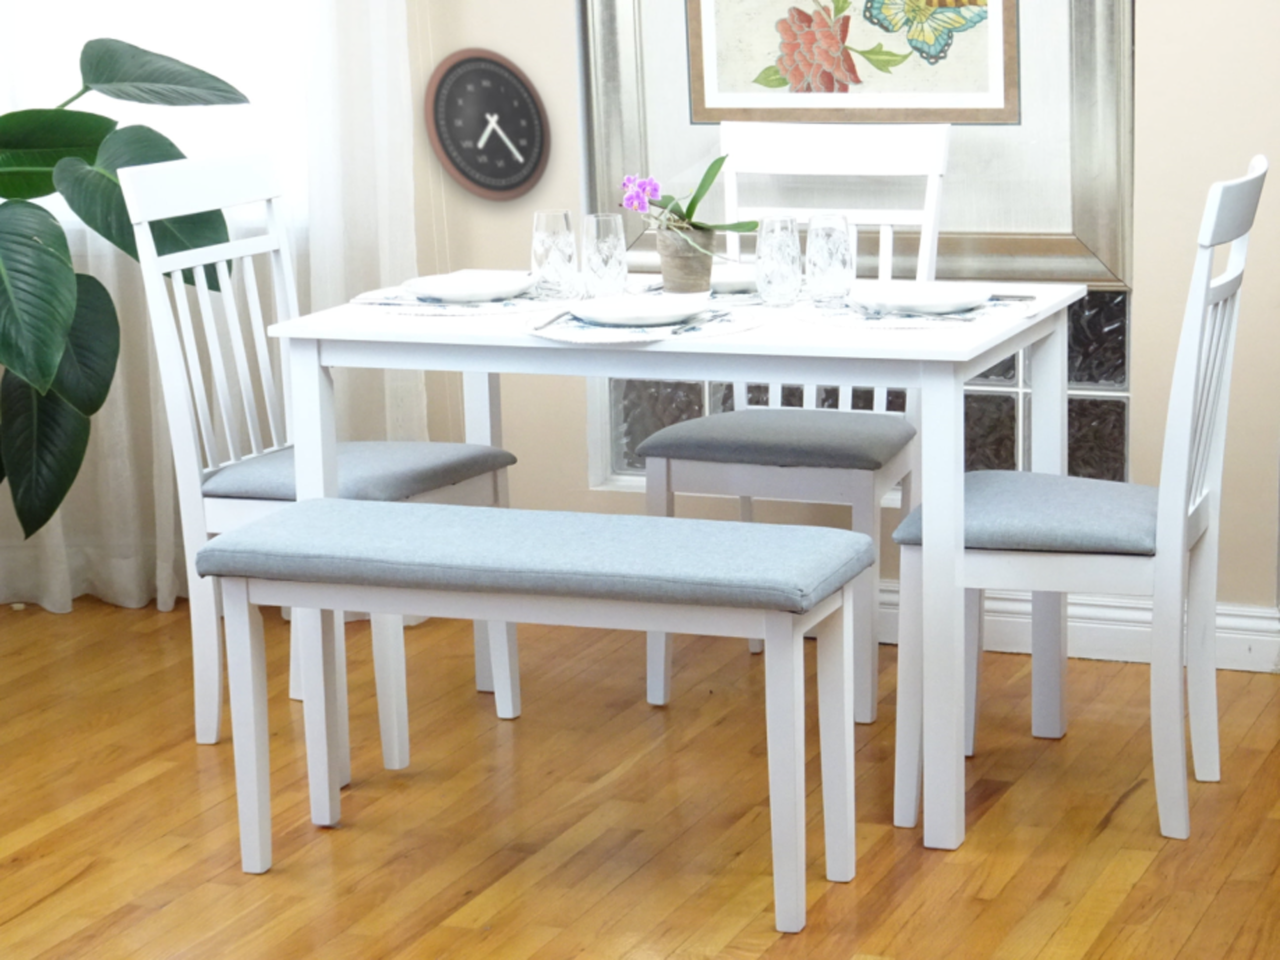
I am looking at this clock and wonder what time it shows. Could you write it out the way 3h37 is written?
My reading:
7h24
